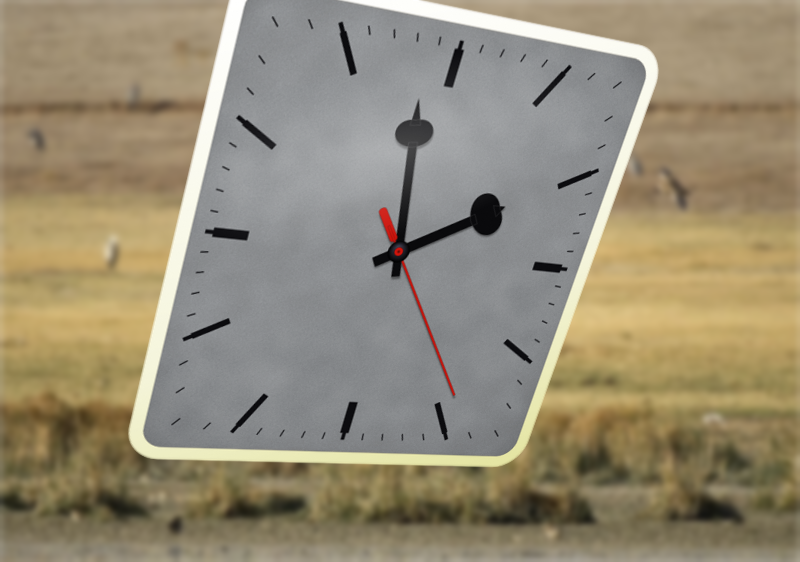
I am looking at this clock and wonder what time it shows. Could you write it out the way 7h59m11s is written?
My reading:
1h58m24s
